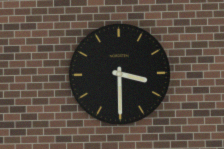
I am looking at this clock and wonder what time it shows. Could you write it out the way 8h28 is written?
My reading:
3h30
